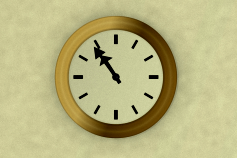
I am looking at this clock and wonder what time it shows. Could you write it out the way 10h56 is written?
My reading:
10h54
